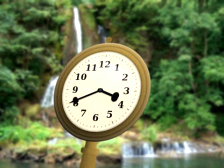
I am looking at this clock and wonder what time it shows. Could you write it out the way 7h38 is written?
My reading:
3h41
